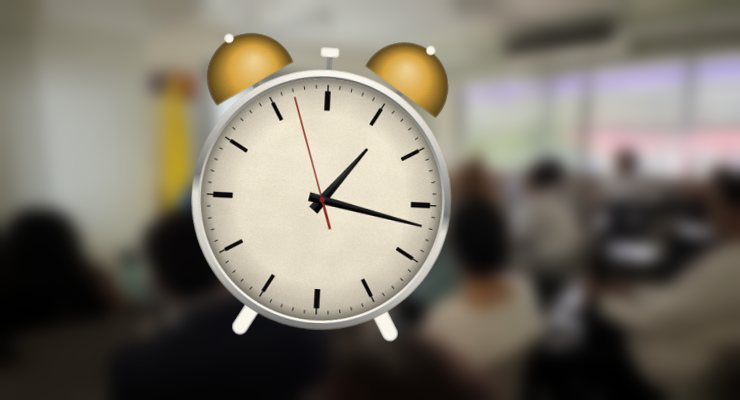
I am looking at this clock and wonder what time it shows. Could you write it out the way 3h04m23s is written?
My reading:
1h16m57s
